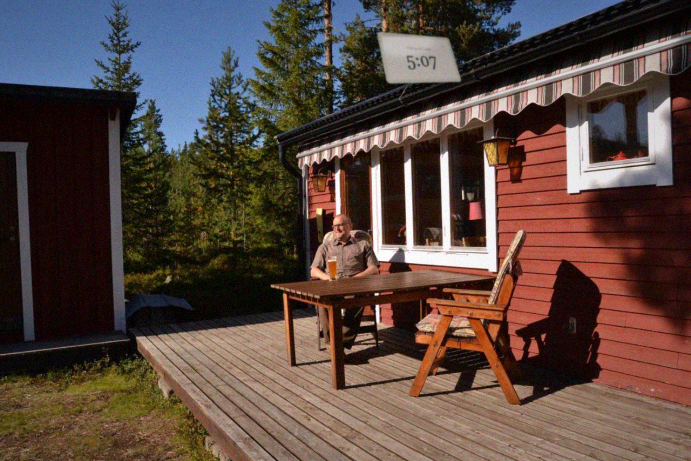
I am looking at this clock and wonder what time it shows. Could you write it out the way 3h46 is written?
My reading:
5h07
